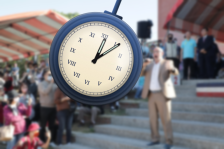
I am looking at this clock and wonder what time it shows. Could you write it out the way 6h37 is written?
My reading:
12h06
